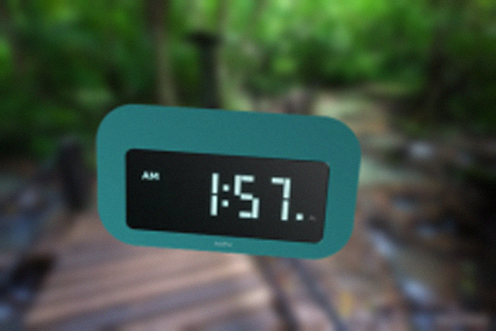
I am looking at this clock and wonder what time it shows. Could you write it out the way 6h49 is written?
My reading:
1h57
